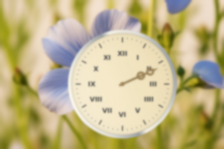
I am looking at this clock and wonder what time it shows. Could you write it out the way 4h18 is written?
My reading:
2h11
